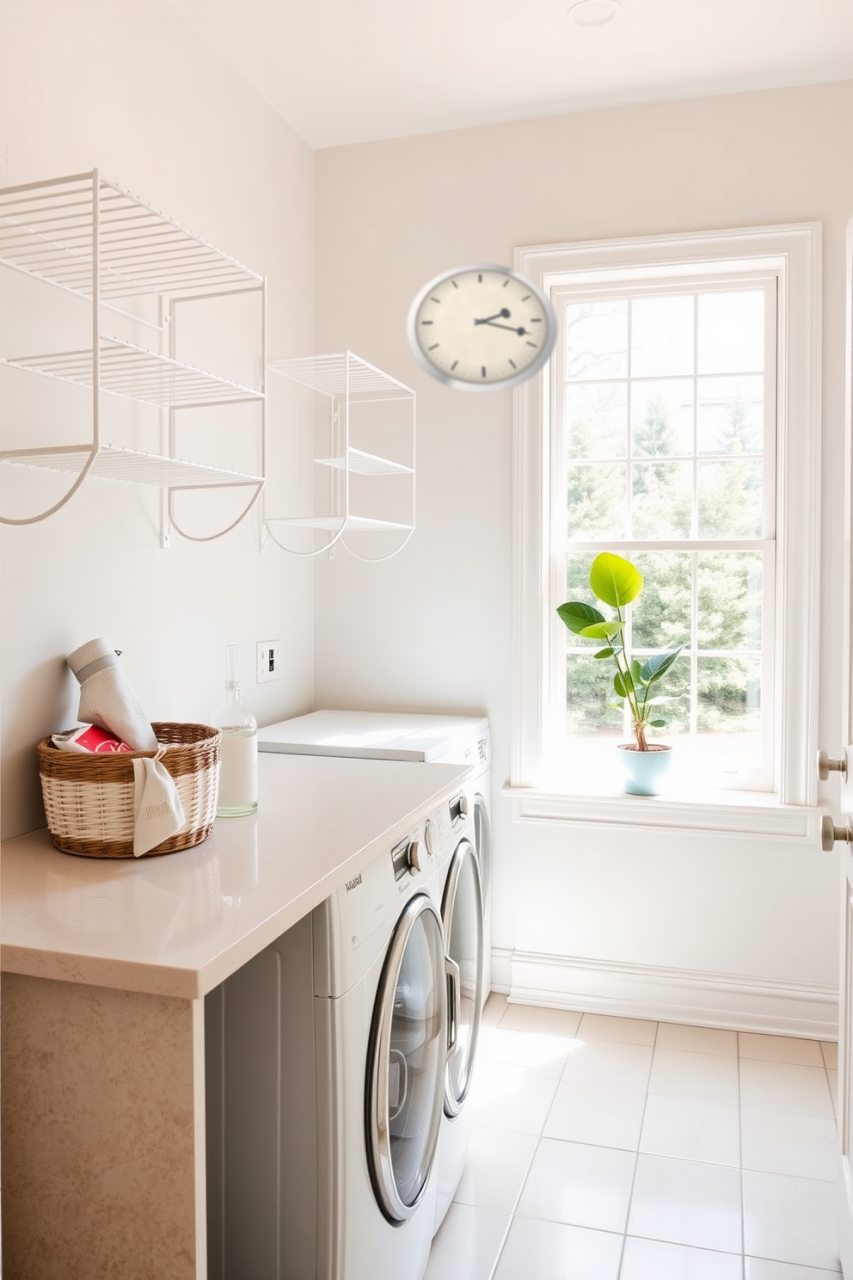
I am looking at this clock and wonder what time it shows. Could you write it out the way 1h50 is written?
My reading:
2h18
